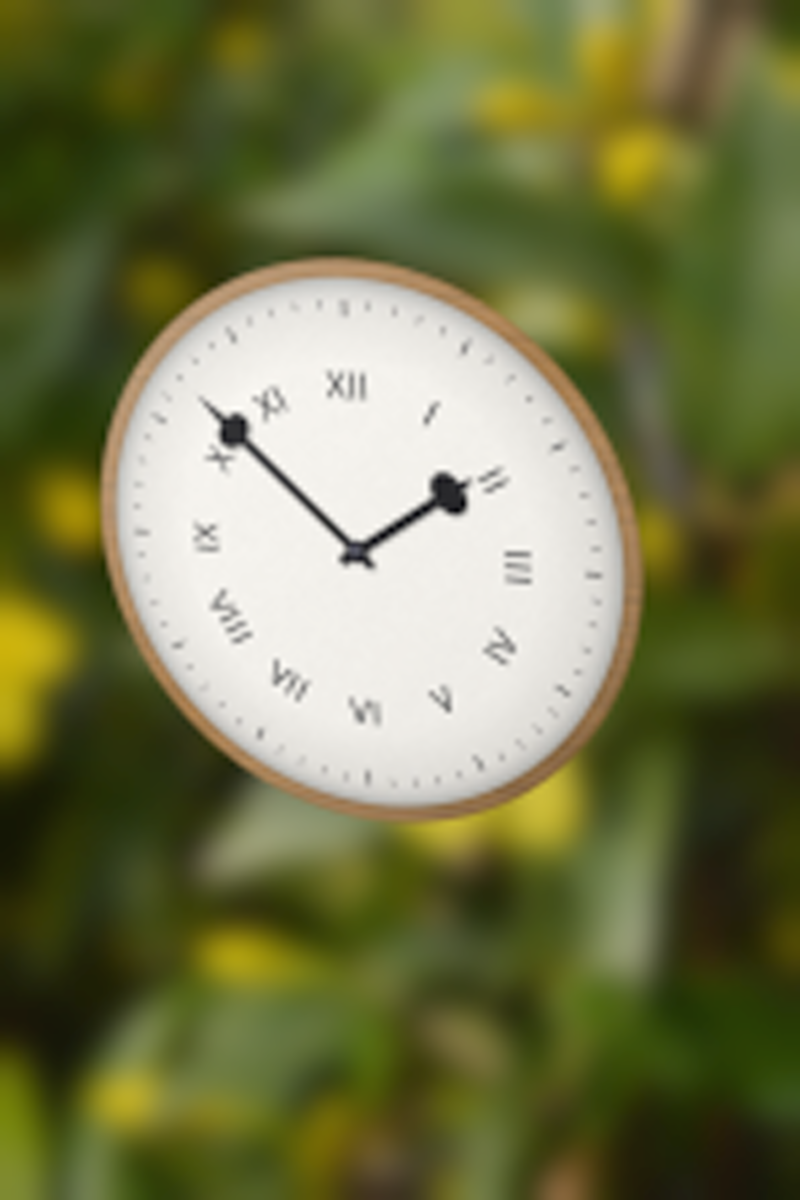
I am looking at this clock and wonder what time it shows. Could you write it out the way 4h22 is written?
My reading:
1h52
